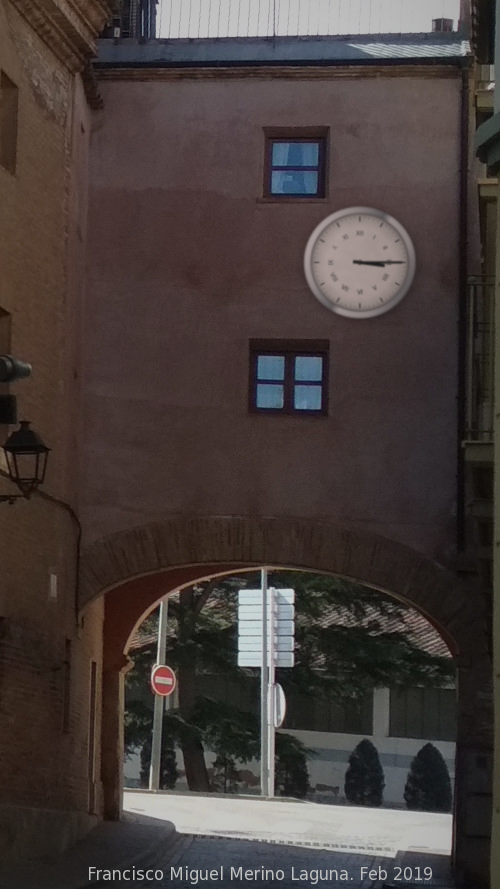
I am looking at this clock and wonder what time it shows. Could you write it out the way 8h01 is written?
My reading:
3h15
